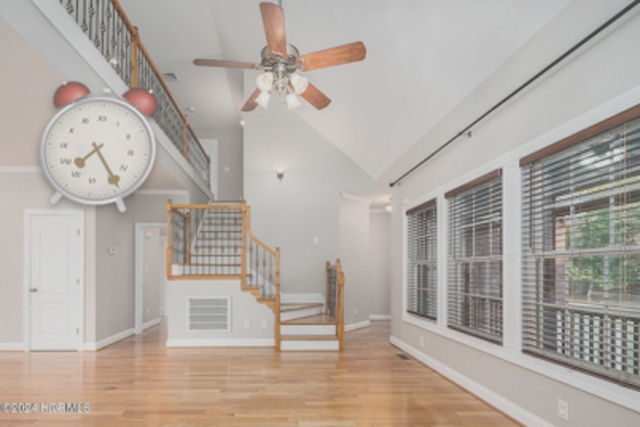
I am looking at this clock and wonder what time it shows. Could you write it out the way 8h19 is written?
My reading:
7h24
